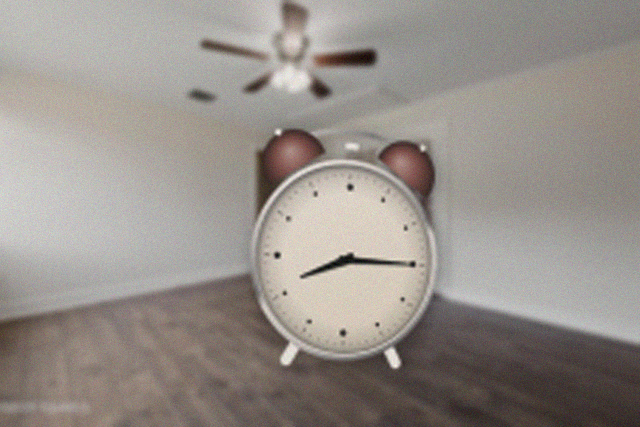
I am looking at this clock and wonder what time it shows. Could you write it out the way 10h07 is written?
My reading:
8h15
